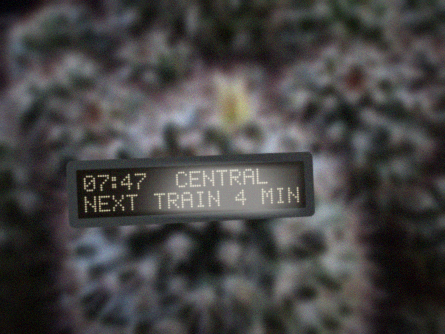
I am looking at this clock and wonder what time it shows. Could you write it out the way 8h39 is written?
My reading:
7h47
